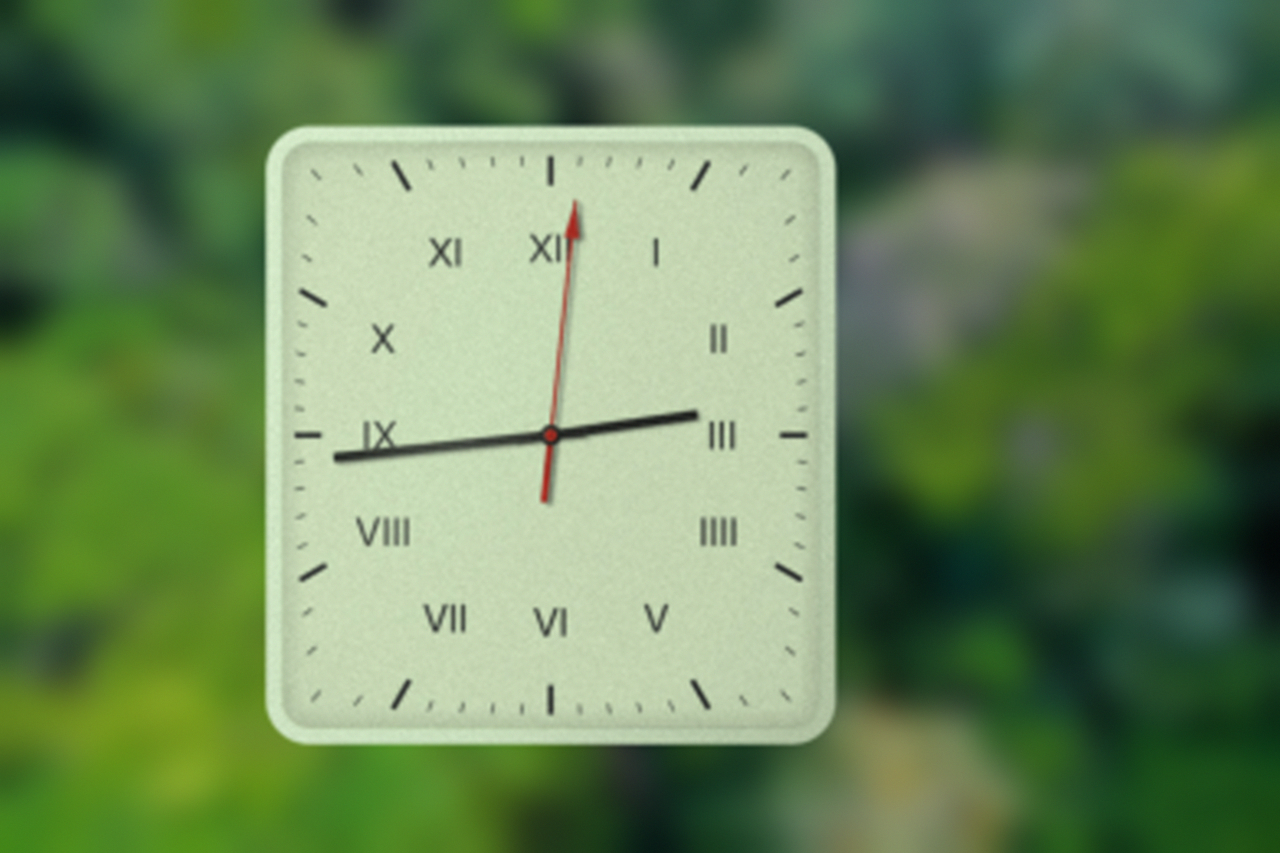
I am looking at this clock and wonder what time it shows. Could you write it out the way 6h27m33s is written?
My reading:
2h44m01s
